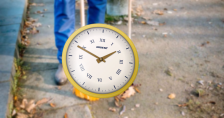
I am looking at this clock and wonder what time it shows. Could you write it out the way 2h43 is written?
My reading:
1h49
